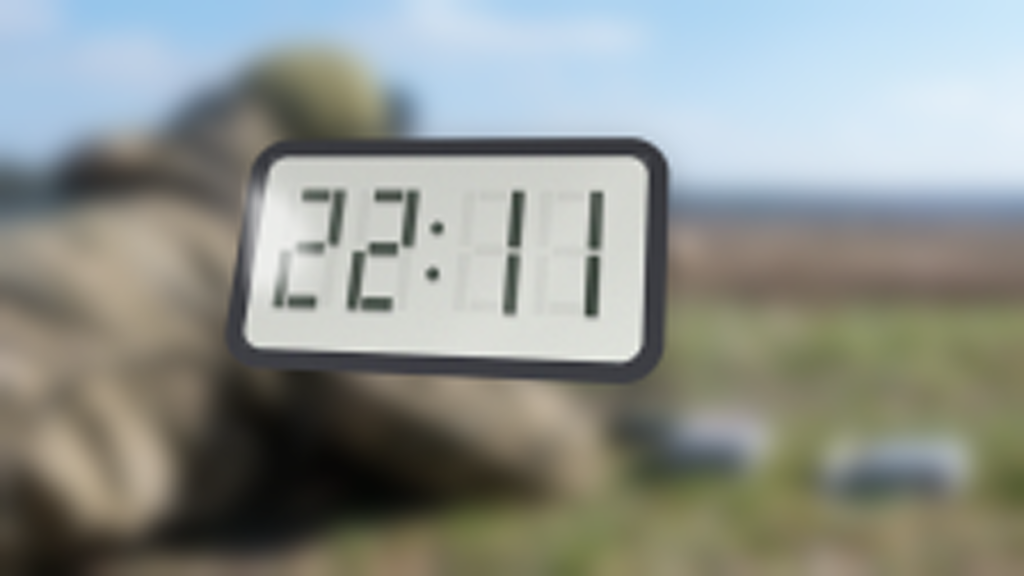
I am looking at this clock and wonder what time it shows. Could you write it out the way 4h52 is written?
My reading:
22h11
